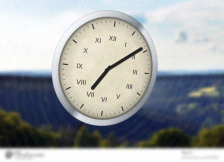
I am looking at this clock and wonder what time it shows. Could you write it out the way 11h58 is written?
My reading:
7h09
